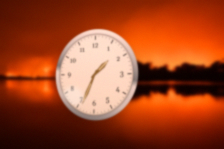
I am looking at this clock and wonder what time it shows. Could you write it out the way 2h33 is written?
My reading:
1h34
